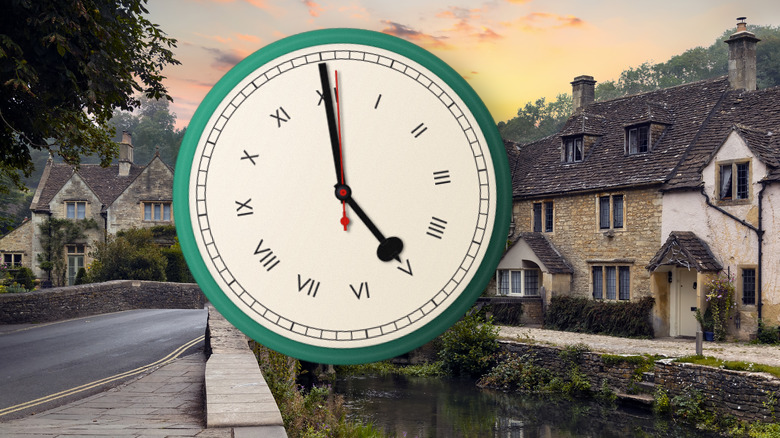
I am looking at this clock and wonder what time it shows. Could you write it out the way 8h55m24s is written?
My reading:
5h00m01s
